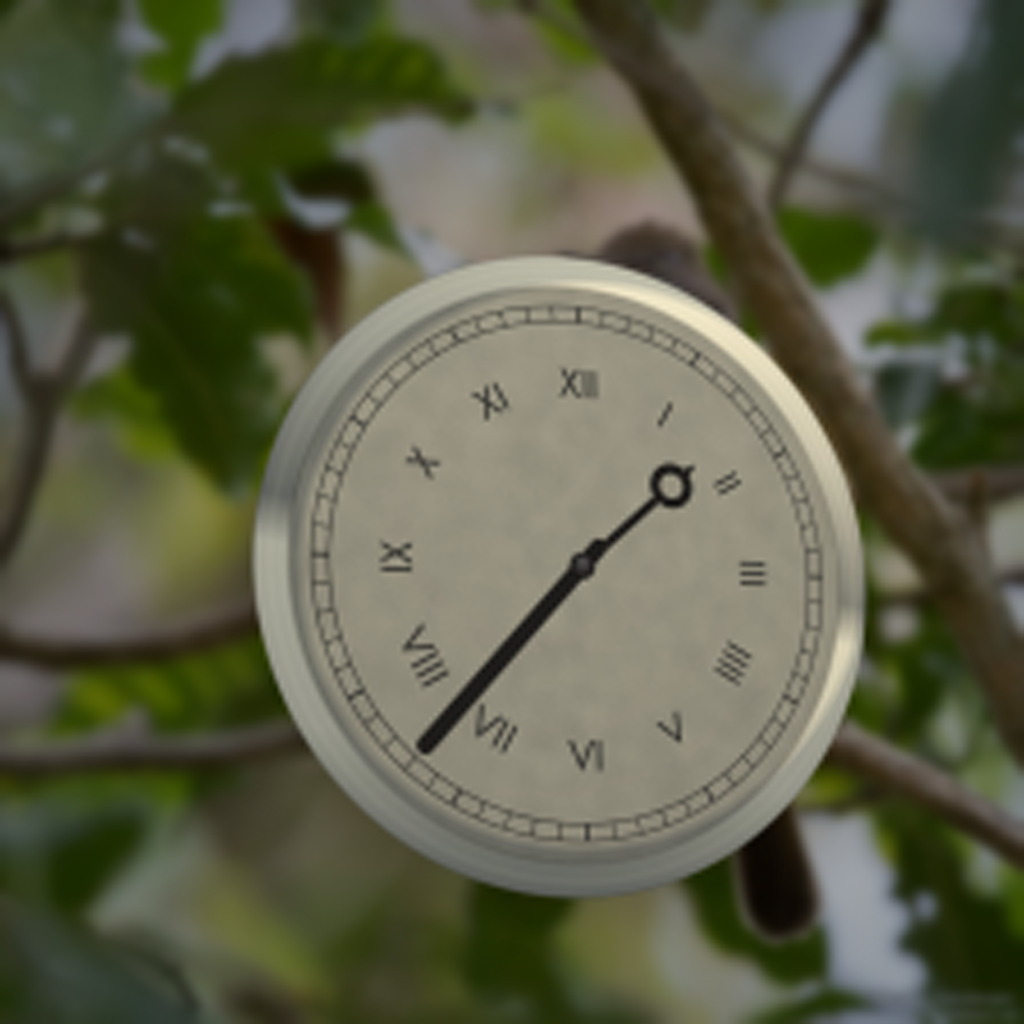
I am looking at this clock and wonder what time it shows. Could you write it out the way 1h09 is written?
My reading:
1h37
